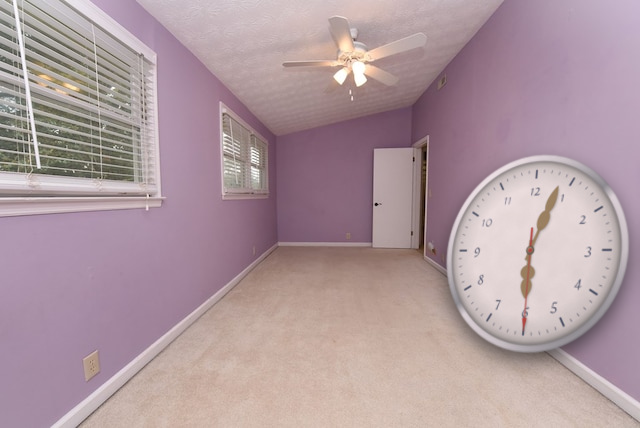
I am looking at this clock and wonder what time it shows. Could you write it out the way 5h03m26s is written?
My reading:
6h03m30s
